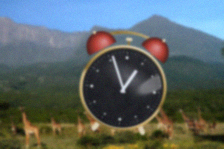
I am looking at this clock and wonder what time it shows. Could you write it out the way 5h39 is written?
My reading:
12h56
